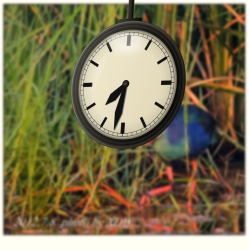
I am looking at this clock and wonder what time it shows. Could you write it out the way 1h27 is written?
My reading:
7h32
